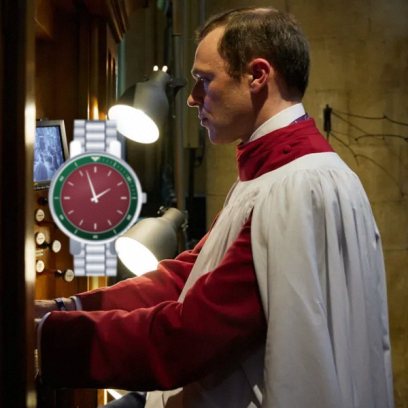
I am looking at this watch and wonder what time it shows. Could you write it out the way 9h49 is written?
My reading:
1h57
